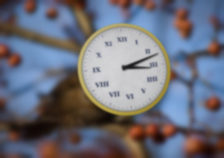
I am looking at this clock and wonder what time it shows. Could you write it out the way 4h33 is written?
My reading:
3h12
